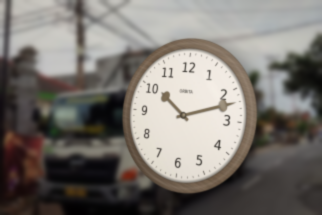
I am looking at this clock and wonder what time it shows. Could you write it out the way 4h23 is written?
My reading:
10h12
